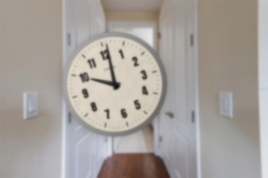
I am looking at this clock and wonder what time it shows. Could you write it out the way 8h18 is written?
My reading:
10h01
